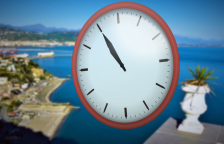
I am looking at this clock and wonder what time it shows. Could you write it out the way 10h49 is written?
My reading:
10h55
